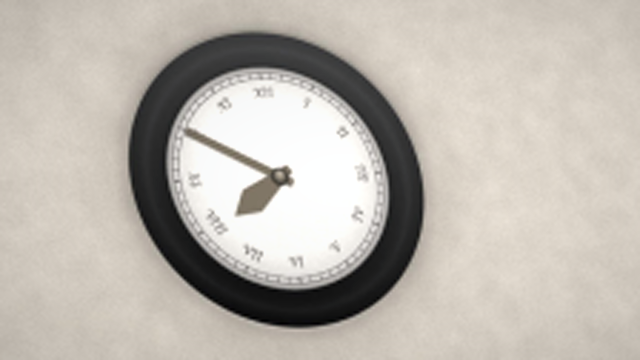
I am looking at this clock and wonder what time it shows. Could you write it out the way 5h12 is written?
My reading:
7h50
